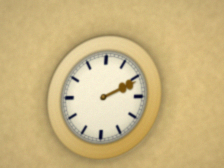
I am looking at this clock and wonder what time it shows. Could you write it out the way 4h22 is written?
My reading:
2h11
